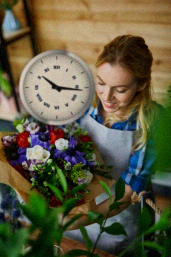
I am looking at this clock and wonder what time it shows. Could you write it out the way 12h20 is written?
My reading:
10h16
